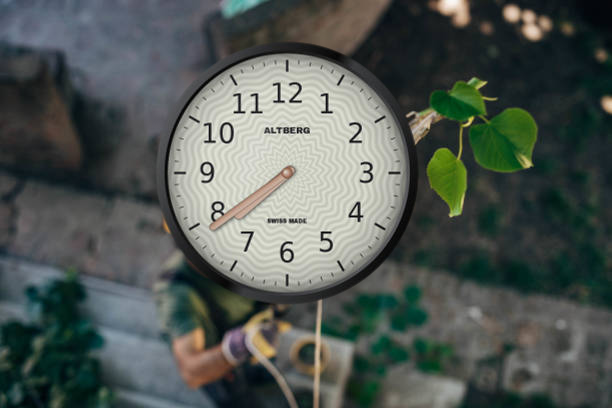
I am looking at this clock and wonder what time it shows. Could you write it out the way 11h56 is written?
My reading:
7h39
